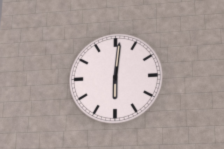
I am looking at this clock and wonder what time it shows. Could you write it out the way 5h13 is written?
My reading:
6h01
